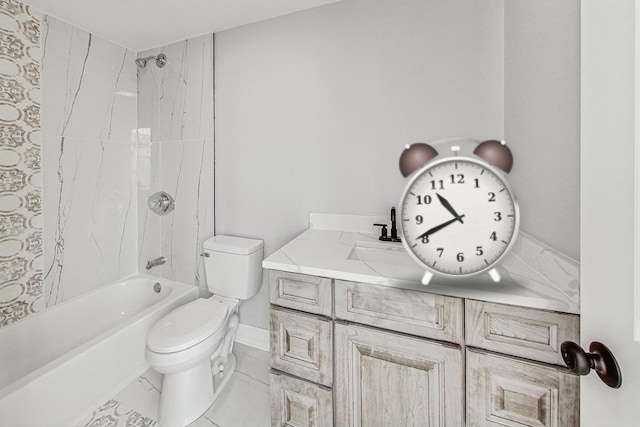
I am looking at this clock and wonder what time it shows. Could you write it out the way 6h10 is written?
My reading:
10h41
